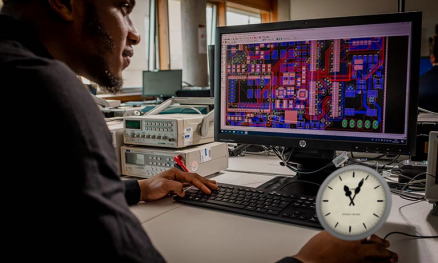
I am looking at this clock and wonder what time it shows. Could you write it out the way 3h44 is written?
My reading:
11h04
